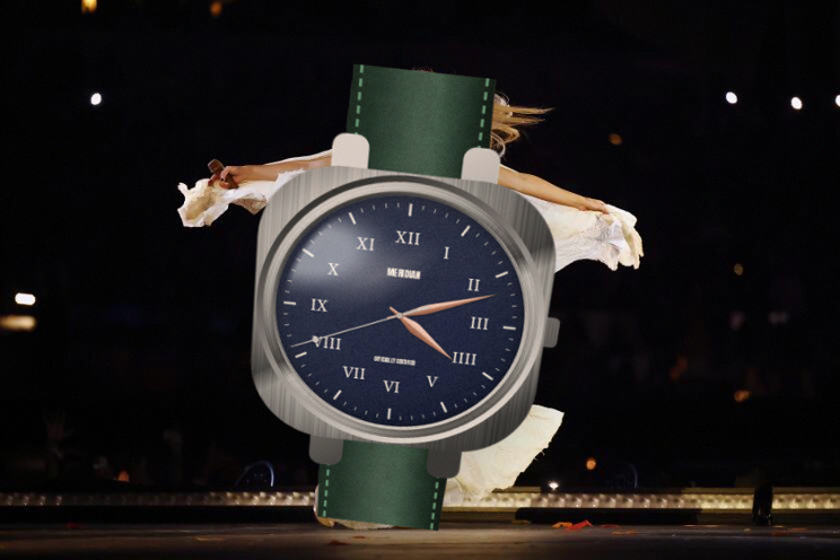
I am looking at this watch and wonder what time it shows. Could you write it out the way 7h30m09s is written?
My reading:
4h11m41s
